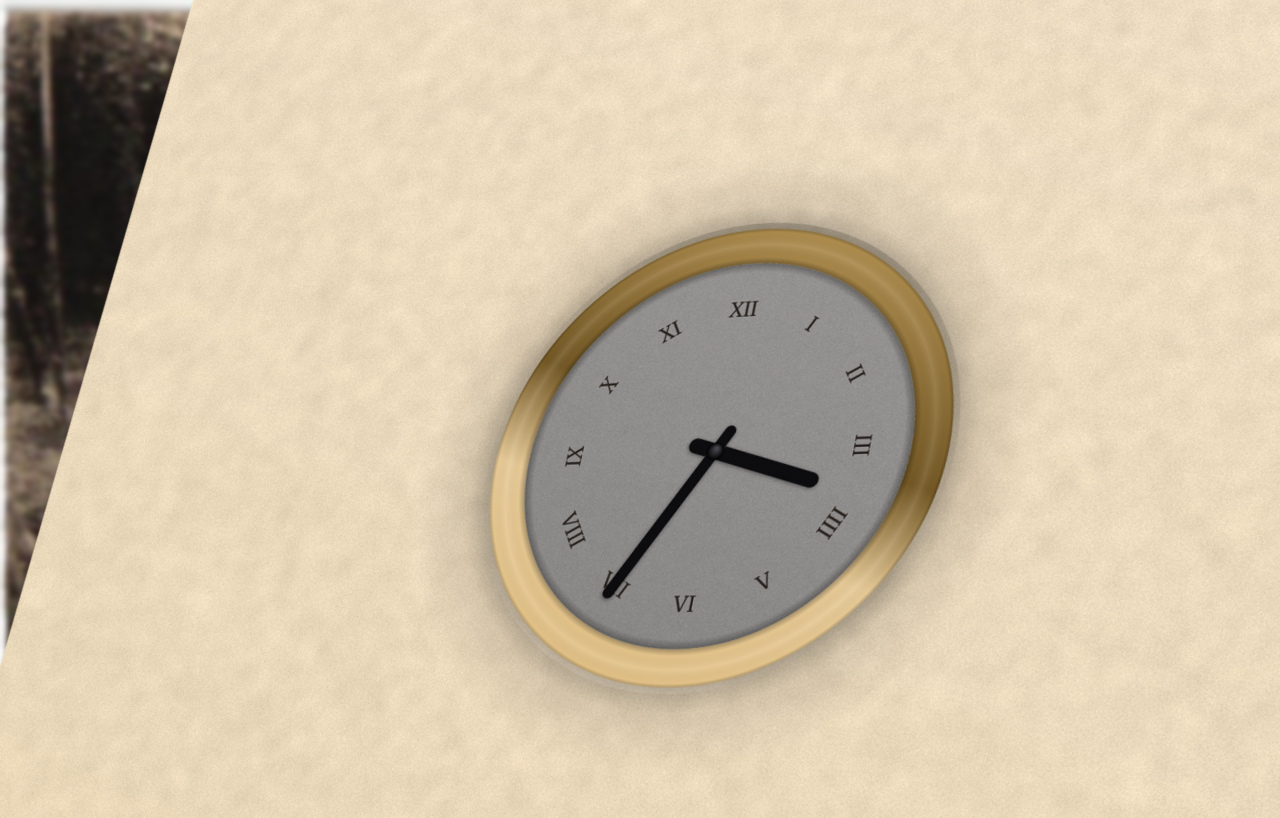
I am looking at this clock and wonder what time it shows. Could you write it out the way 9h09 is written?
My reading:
3h35
